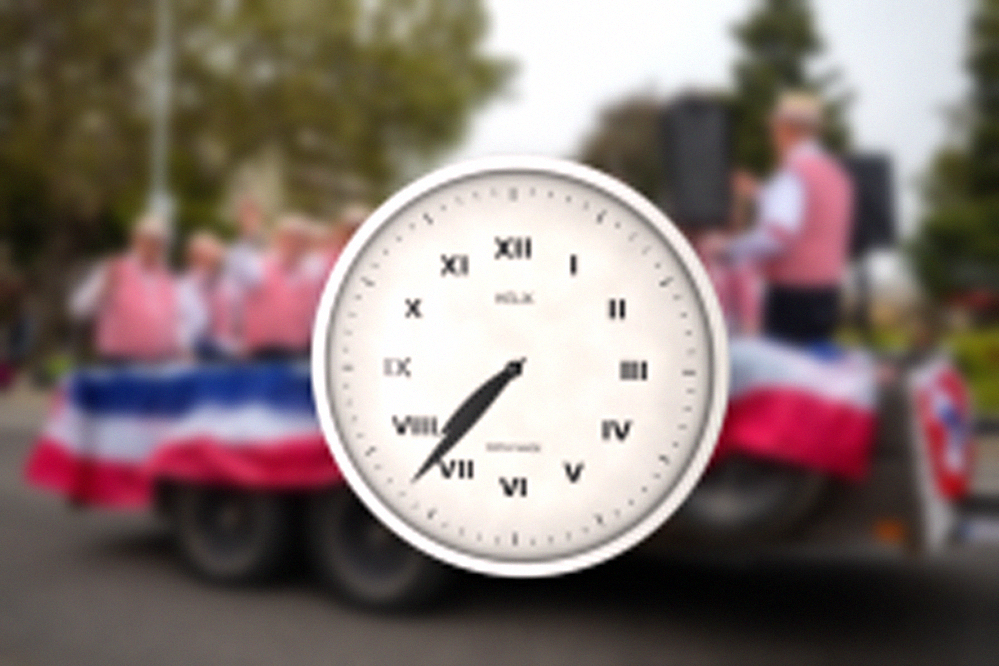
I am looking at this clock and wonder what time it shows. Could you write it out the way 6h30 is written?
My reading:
7h37
